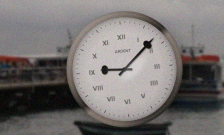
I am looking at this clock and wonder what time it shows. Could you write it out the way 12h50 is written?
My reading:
9h08
